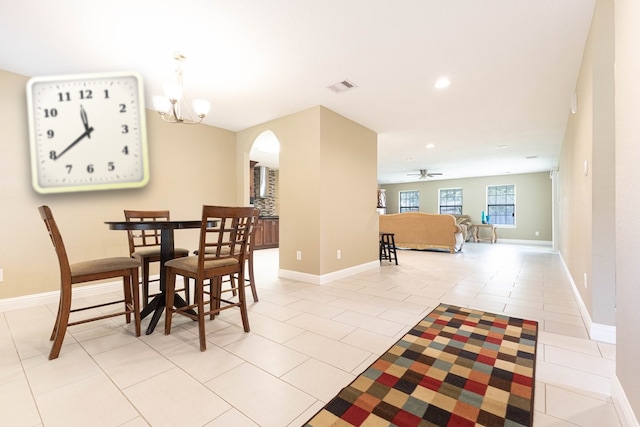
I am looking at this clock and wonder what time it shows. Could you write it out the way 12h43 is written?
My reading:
11h39
